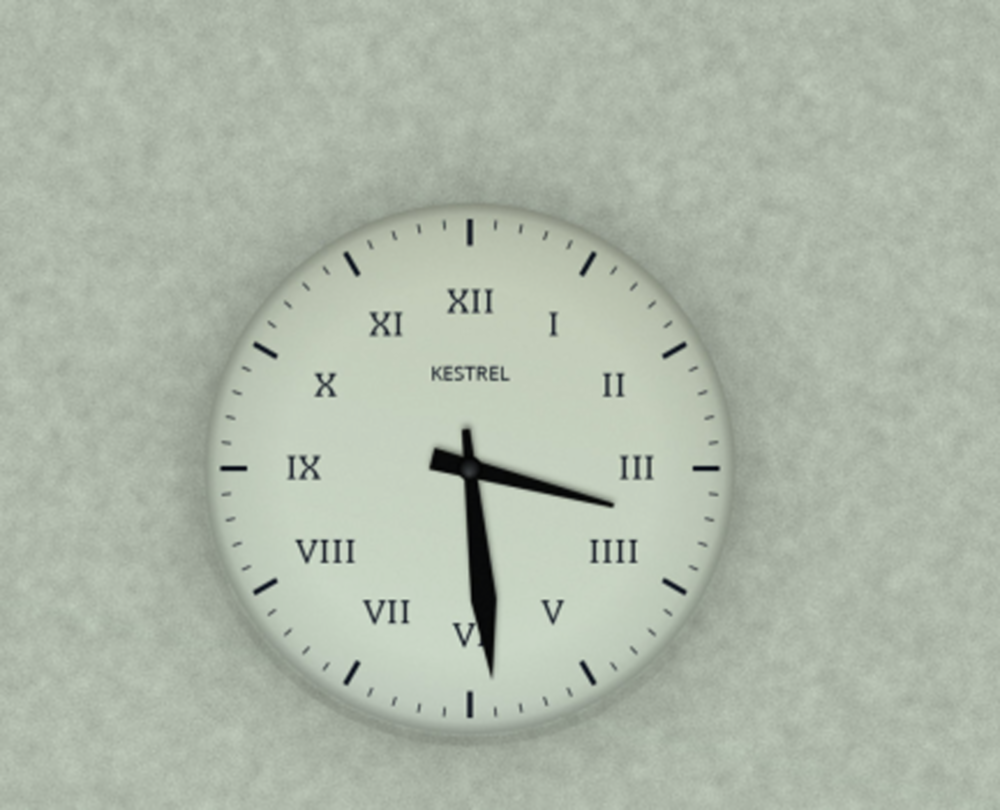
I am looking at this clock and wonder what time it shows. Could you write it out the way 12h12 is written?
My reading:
3h29
